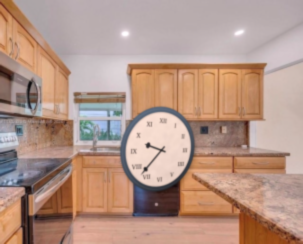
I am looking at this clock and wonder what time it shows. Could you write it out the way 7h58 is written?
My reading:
9h37
